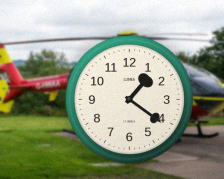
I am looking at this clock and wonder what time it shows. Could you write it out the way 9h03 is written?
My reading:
1h21
